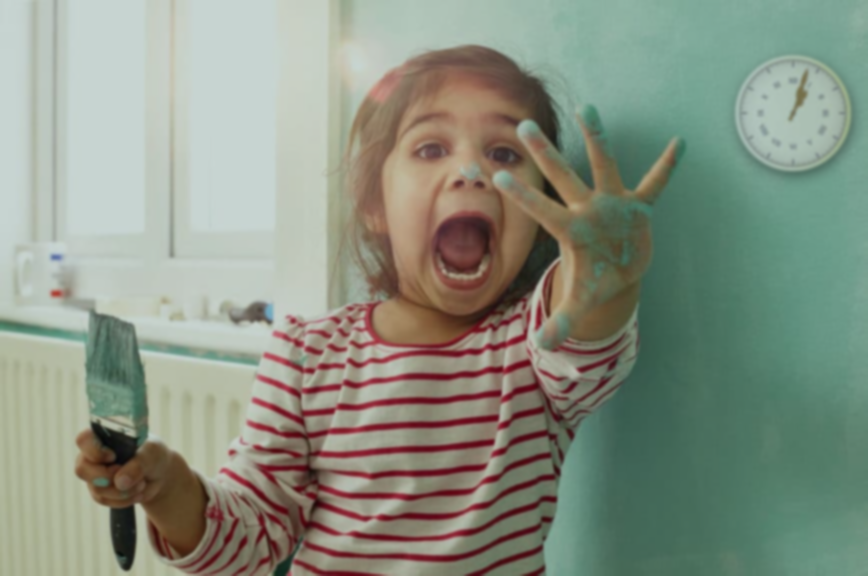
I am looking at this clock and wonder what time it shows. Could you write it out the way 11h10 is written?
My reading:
1h03
